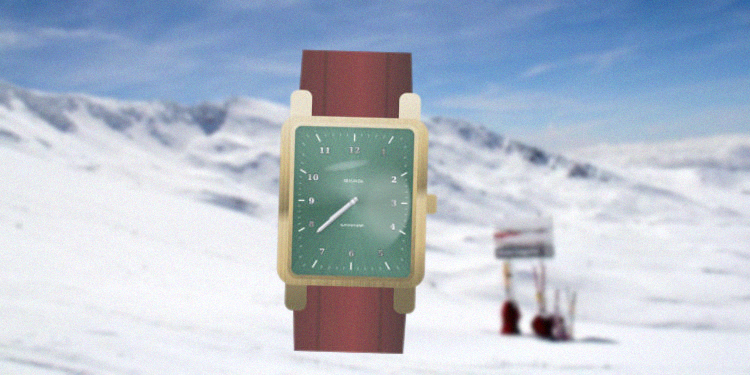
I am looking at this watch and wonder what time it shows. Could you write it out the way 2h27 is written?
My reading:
7h38
